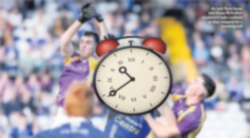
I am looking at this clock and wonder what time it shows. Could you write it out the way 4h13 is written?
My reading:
10h39
